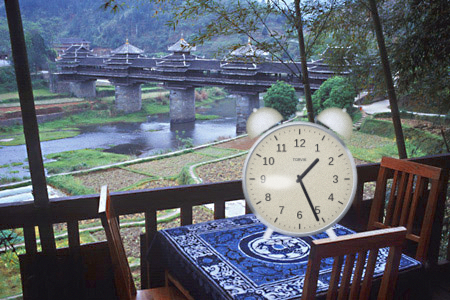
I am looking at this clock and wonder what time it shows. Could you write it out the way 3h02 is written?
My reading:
1h26
